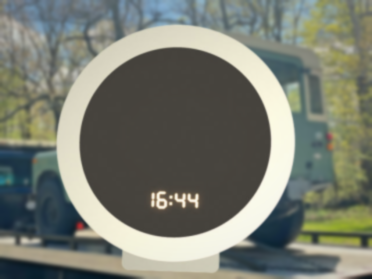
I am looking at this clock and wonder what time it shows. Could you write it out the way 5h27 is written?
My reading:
16h44
